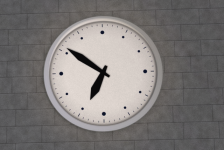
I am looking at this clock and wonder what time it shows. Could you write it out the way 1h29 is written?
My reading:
6h51
